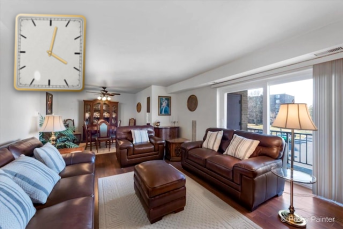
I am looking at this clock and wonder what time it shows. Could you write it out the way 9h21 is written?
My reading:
4h02
